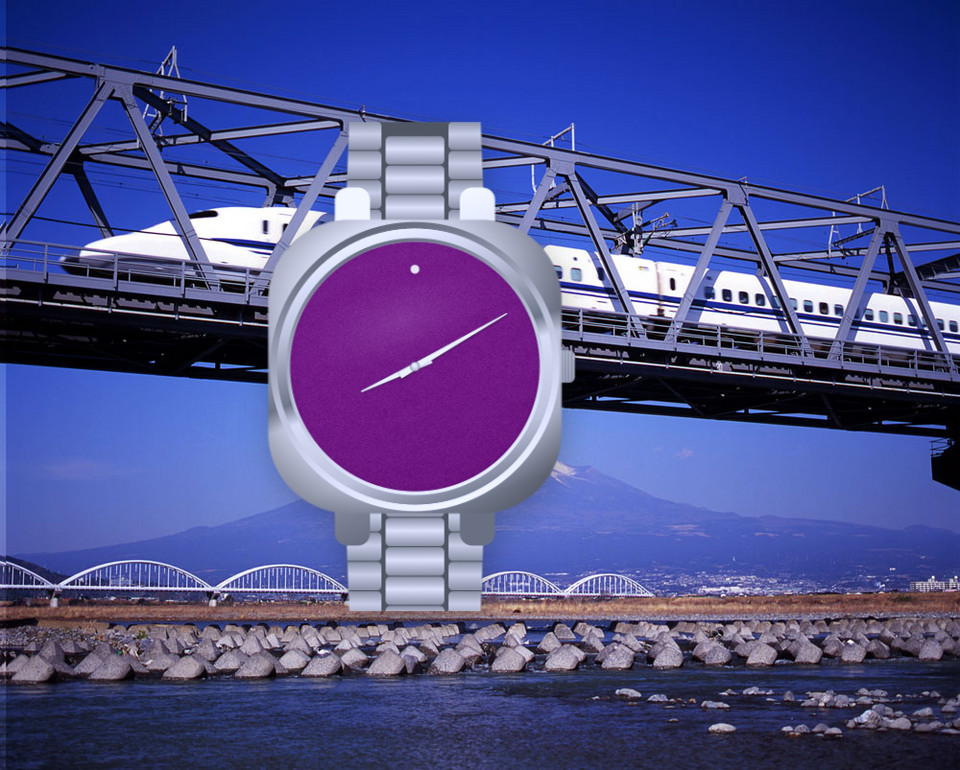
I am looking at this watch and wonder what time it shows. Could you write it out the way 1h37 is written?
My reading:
8h10
